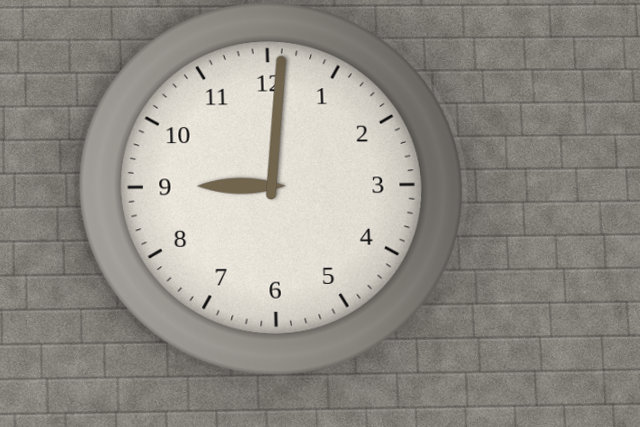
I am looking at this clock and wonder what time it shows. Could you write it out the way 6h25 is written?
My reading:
9h01
